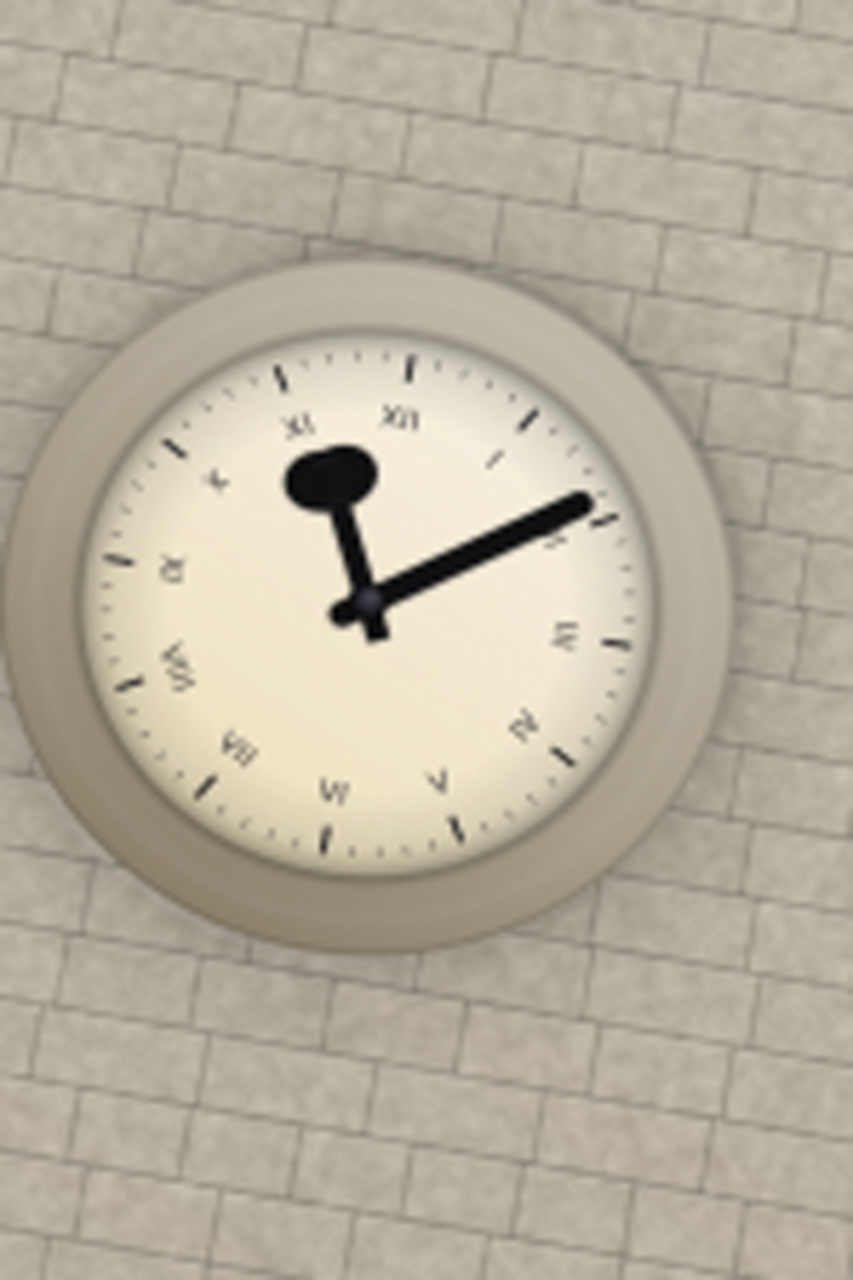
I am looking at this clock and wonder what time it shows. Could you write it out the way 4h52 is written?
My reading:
11h09
